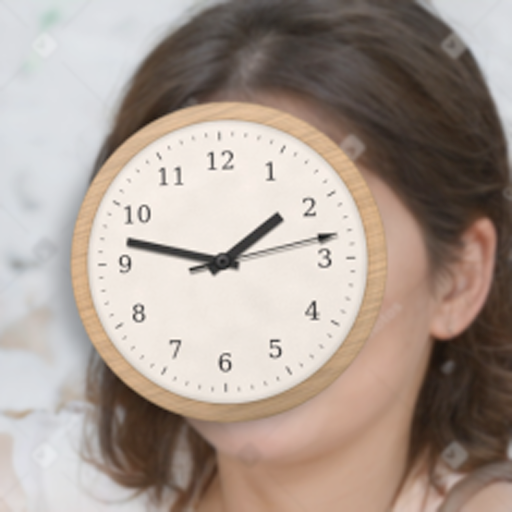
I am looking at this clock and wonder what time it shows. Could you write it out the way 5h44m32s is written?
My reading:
1h47m13s
